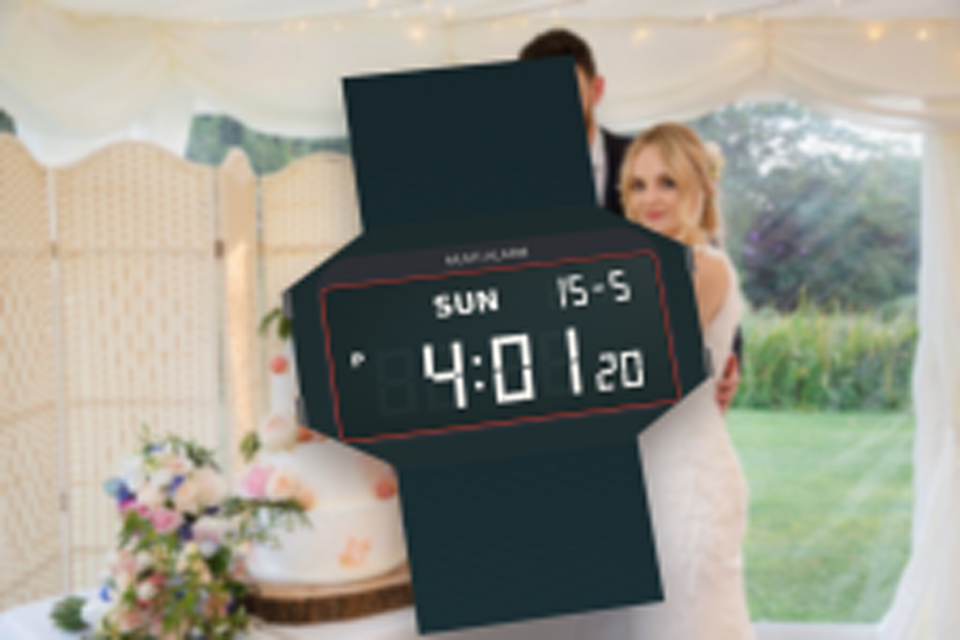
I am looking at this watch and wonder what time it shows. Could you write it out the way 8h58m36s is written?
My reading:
4h01m20s
